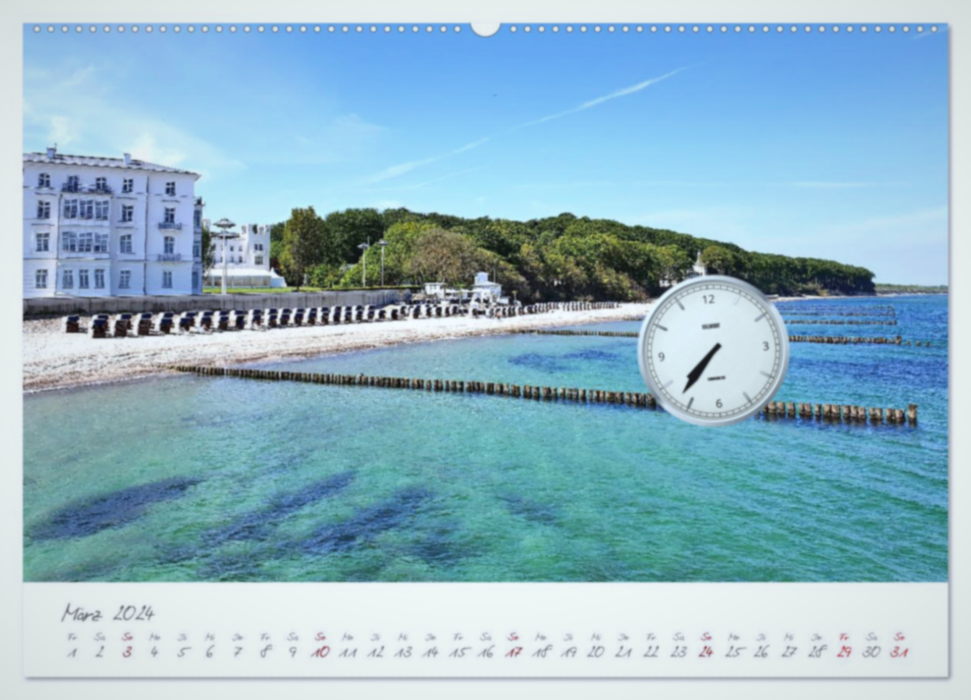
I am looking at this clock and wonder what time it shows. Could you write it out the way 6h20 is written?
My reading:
7h37
